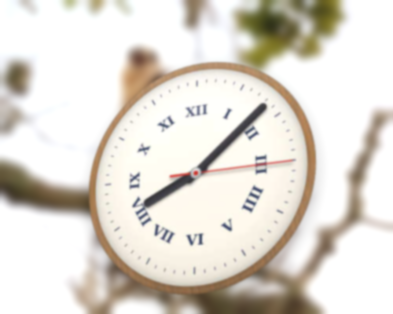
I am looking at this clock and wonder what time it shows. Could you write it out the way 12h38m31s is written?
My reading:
8h08m15s
